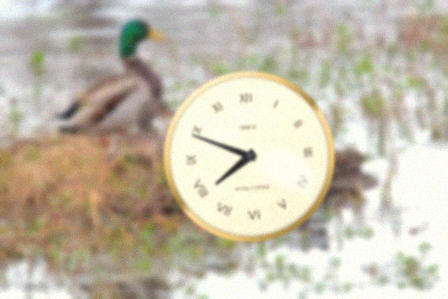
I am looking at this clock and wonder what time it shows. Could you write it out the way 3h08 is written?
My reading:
7h49
